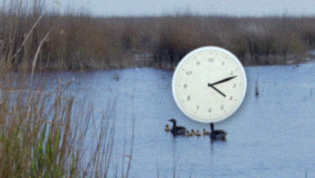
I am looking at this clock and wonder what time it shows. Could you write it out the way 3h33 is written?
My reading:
4h12
